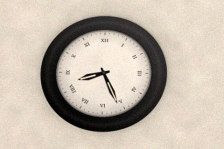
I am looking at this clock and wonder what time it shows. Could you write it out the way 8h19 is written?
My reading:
8h26
